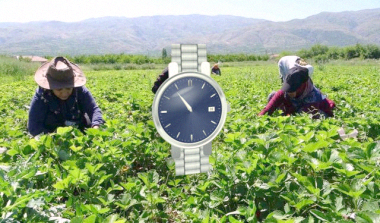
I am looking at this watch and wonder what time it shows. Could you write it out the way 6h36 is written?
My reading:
10h54
